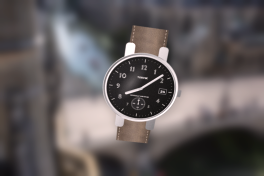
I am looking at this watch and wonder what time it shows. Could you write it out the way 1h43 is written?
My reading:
8h08
